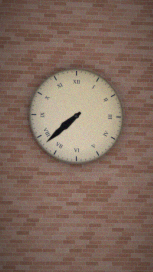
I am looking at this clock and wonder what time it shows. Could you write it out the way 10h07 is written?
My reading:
7h38
